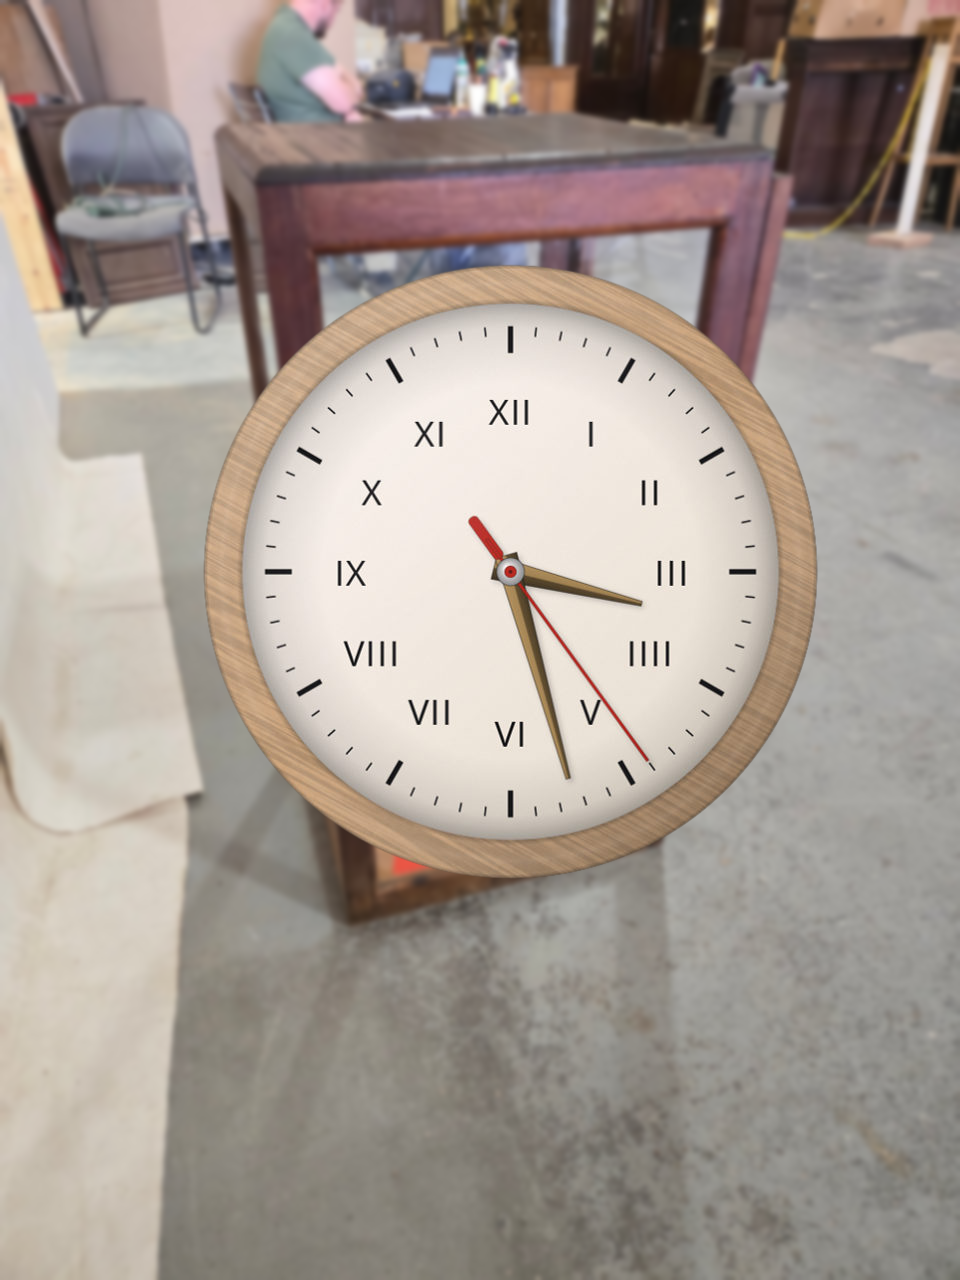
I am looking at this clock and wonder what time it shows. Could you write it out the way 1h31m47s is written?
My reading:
3h27m24s
